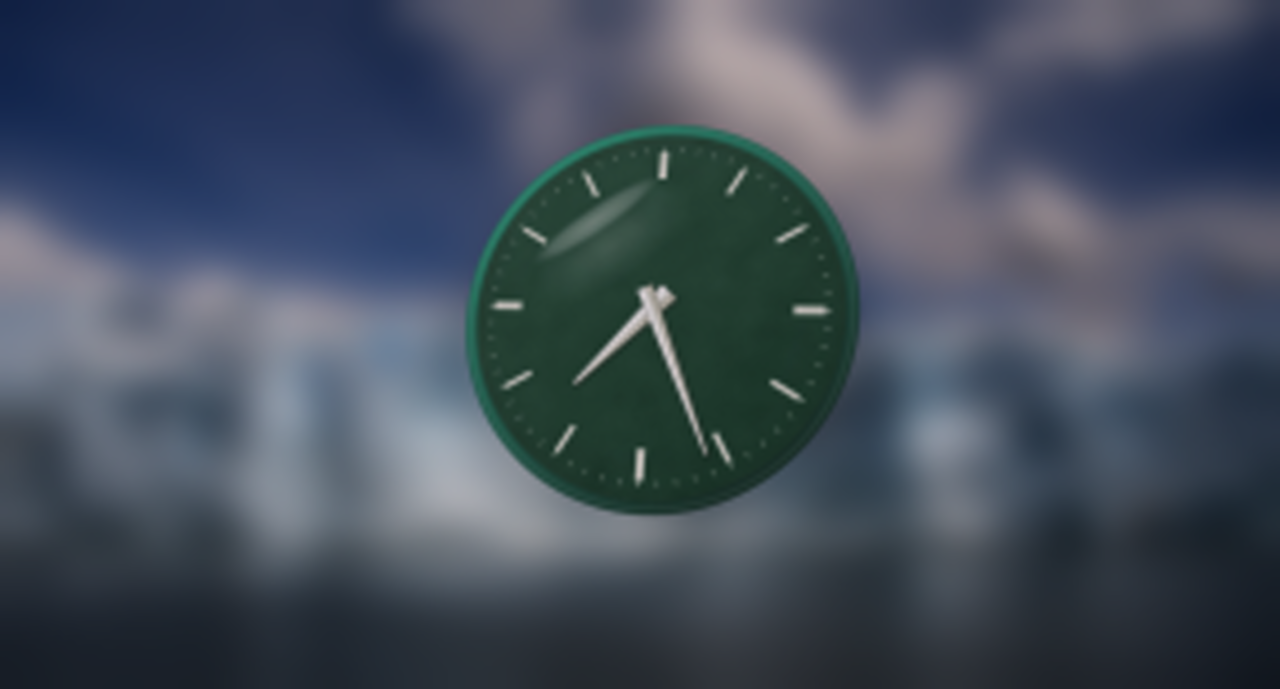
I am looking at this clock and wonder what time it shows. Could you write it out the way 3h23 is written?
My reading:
7h26
